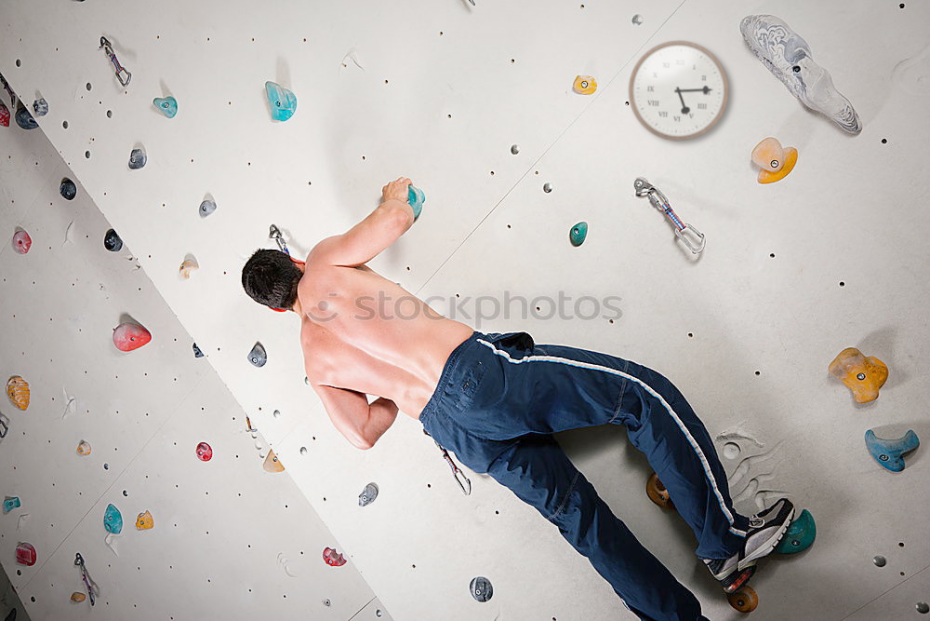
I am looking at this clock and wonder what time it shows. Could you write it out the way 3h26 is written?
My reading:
5h14
